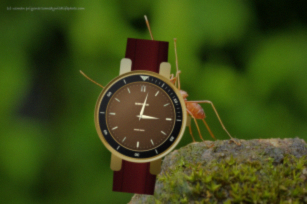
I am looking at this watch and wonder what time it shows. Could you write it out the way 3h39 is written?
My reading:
3h02
